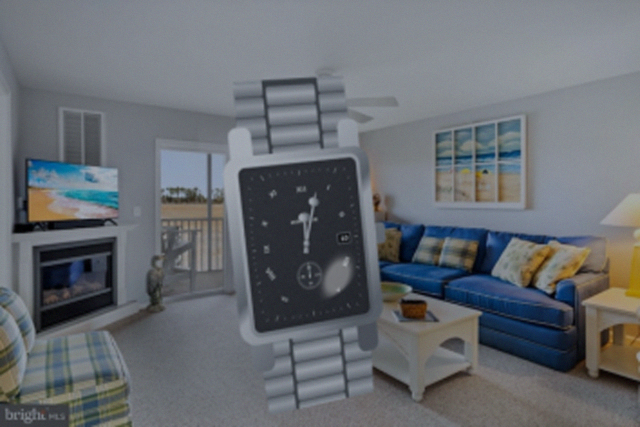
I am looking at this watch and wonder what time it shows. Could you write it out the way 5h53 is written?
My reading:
12h03
